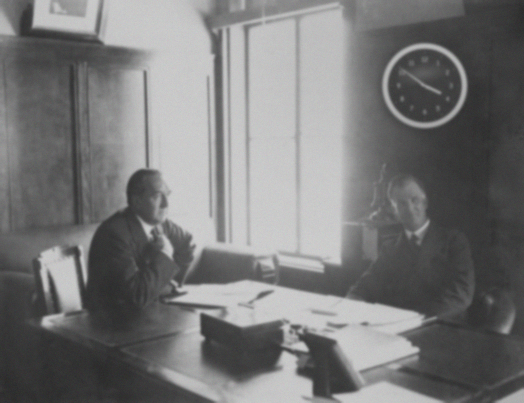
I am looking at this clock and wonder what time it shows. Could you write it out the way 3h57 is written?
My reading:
3h51
